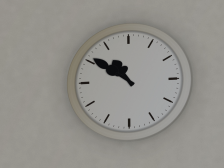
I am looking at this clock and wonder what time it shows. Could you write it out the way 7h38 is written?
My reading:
10h51
